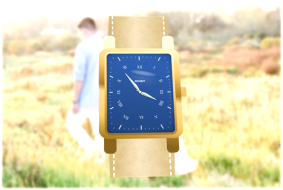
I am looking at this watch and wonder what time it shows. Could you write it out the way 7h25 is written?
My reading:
3h54
